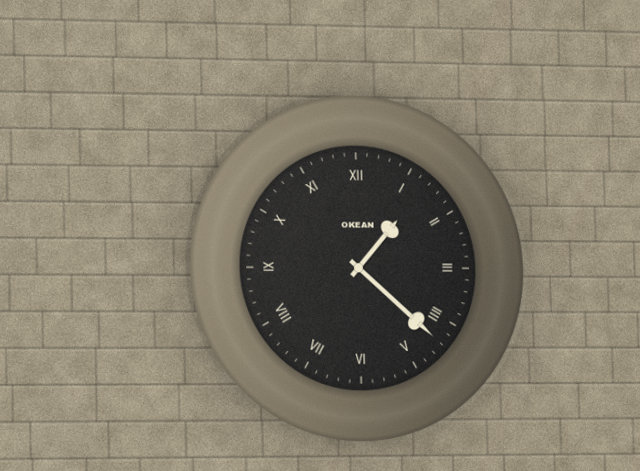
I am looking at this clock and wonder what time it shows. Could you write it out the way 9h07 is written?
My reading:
1h22
